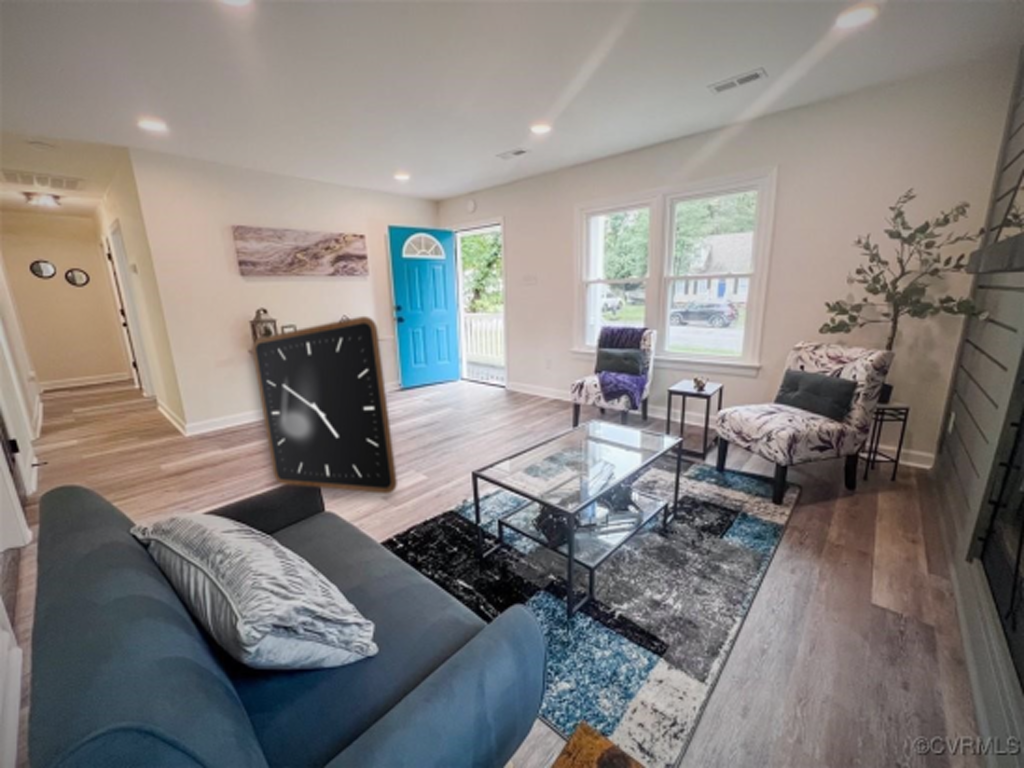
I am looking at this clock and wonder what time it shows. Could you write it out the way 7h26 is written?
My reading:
4h51
